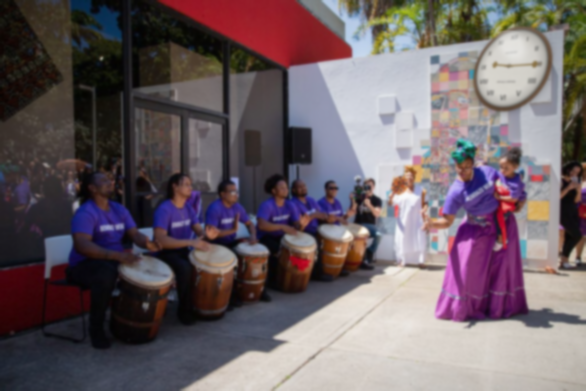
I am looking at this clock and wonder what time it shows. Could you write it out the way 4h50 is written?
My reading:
9h15
